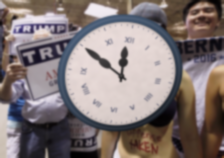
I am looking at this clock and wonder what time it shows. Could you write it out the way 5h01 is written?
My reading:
11h50
